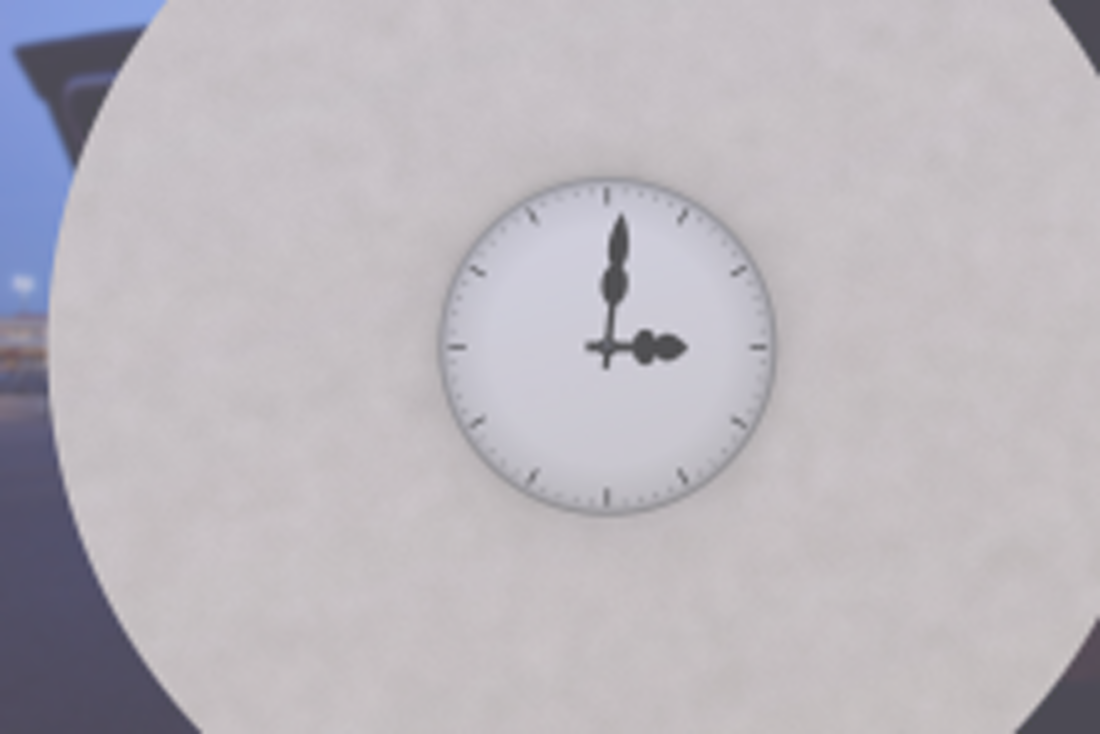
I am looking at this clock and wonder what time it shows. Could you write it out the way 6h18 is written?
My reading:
3h01
